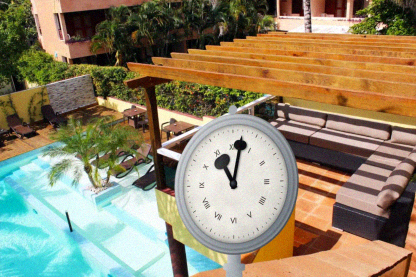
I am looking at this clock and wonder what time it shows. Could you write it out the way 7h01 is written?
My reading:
11h02
